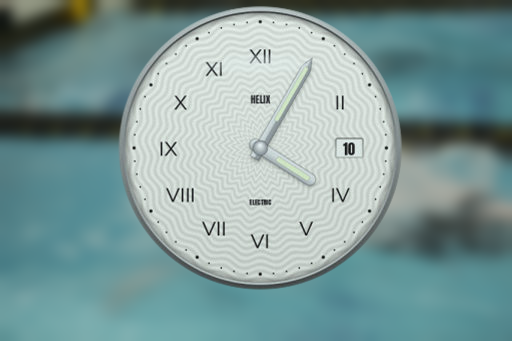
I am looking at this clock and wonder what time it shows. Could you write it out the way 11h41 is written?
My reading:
4h05
